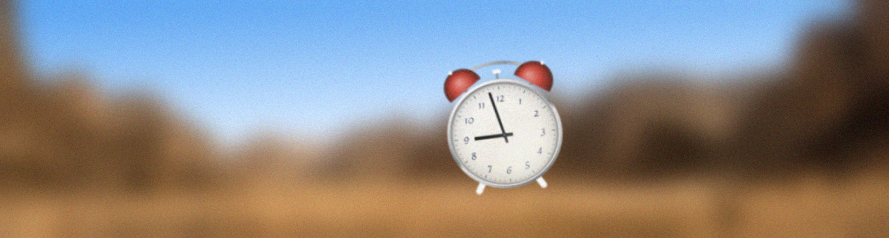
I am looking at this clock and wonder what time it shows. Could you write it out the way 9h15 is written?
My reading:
8h58
